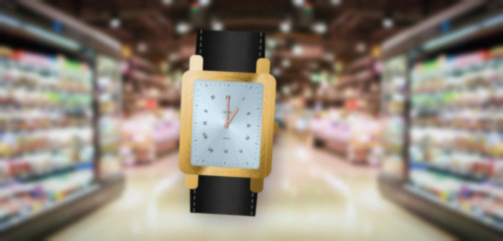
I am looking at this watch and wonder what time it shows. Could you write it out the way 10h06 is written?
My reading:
1h00
